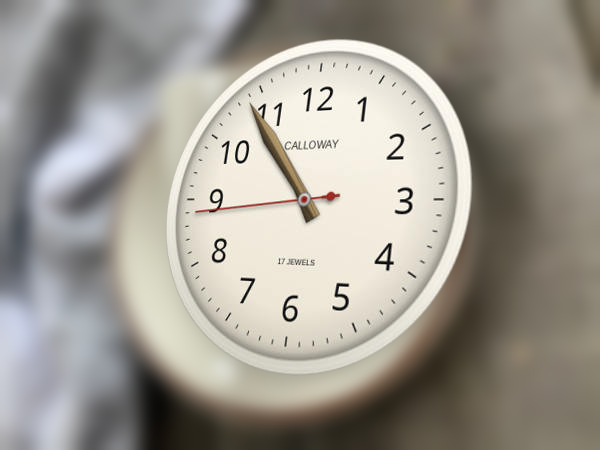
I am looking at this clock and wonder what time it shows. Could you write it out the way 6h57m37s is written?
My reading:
10h53m44s
